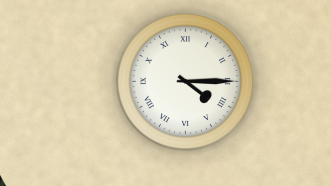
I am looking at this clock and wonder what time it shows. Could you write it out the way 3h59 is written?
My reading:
4h15
